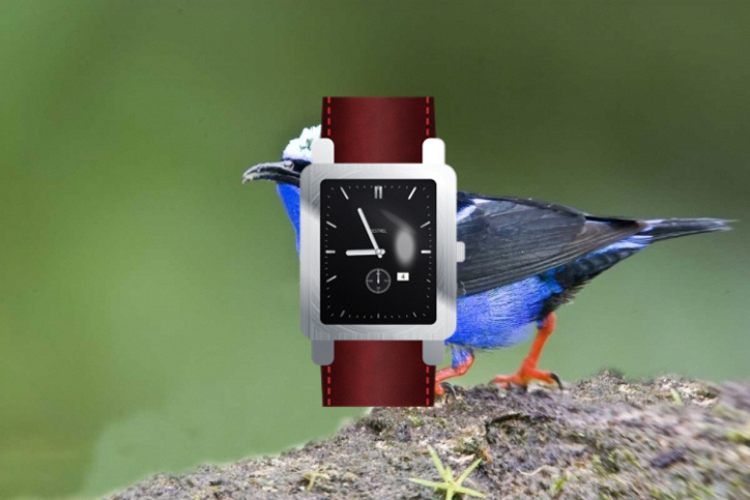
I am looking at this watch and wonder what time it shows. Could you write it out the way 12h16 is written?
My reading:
8h56
